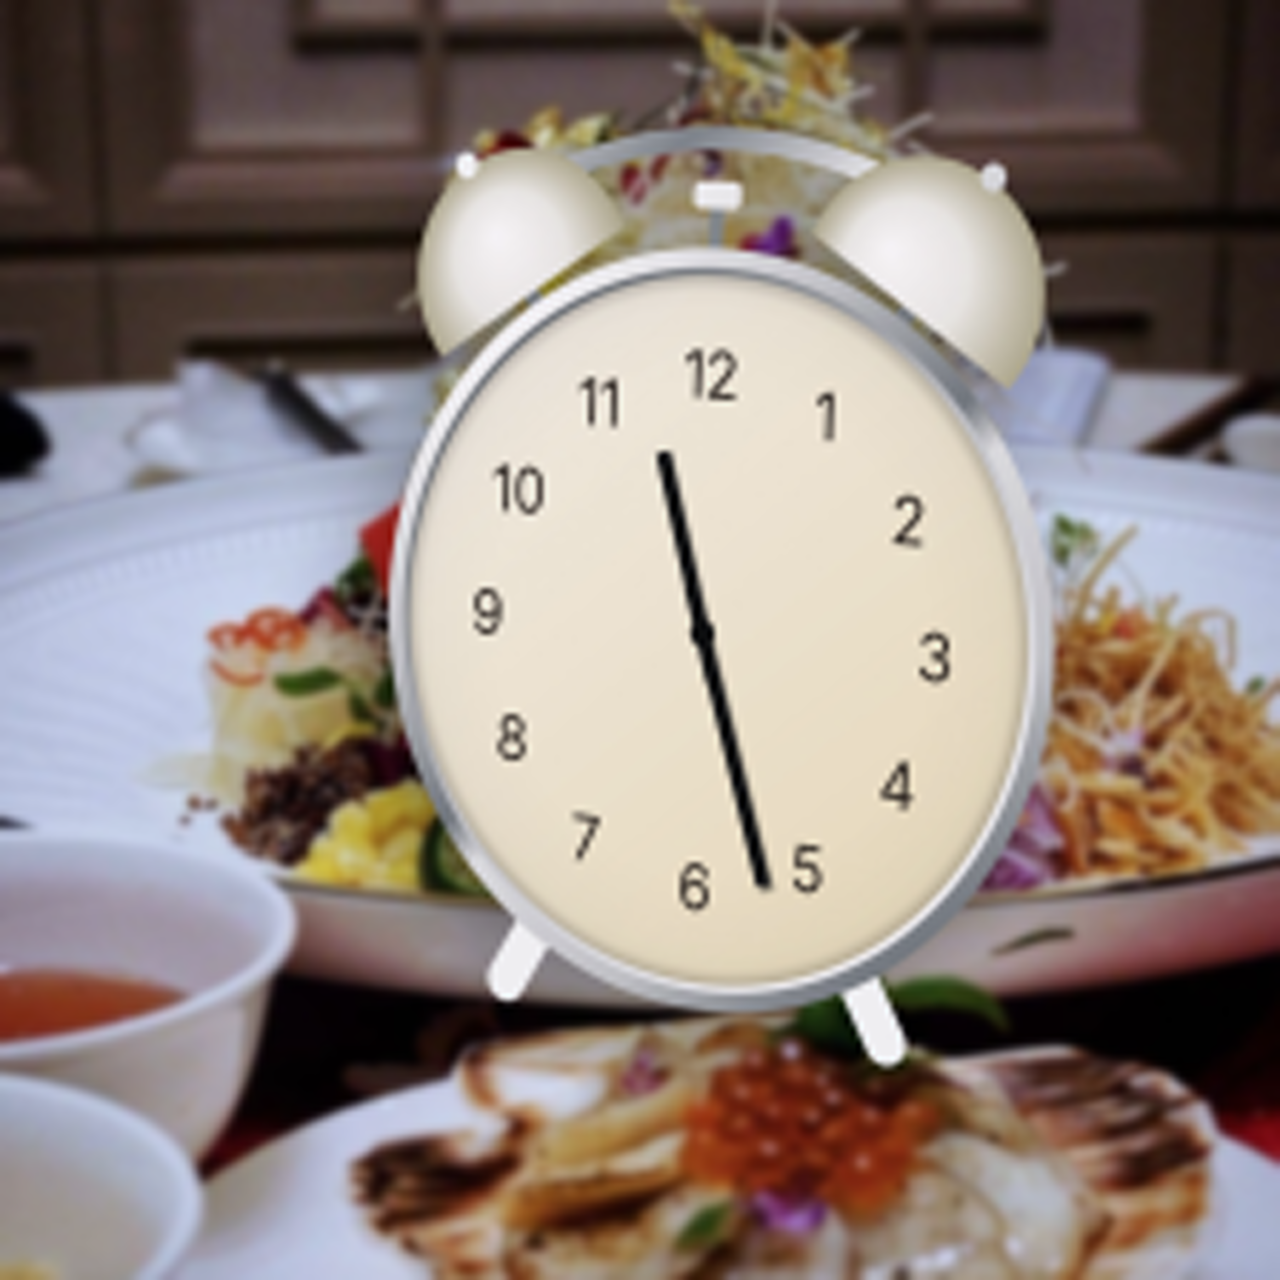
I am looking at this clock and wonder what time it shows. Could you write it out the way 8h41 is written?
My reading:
11h27
